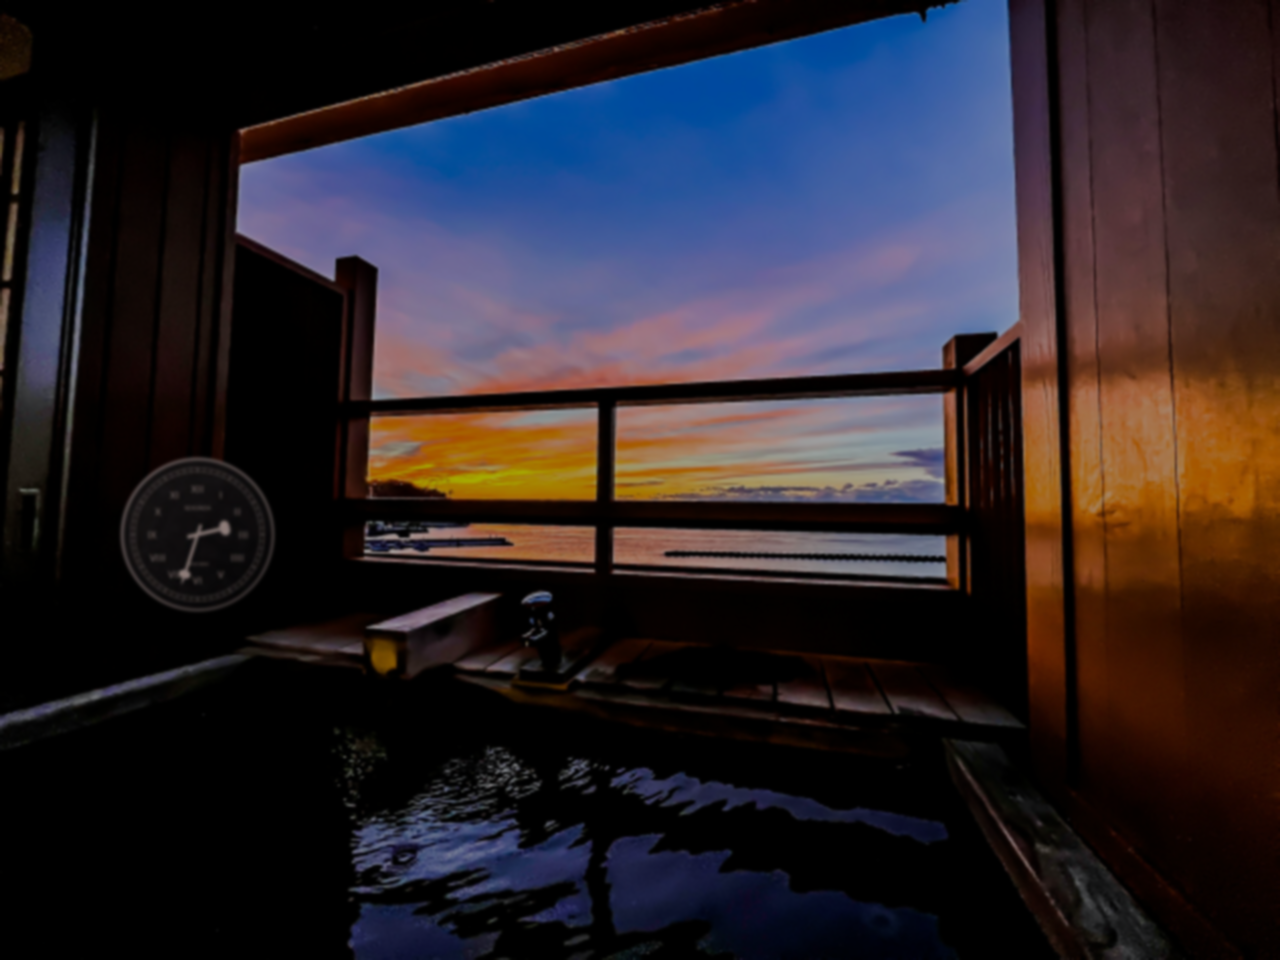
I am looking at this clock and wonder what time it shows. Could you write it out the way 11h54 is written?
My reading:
2h33
